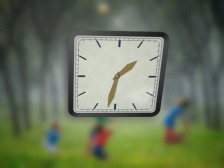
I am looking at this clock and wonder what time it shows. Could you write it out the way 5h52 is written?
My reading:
1h32
